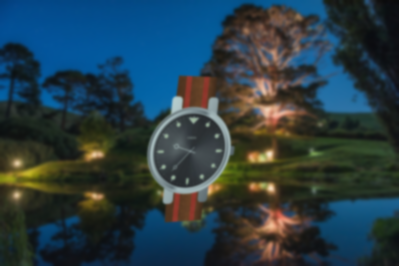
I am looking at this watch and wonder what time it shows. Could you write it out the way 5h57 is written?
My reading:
9h37
